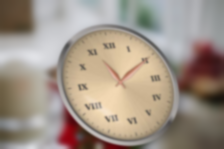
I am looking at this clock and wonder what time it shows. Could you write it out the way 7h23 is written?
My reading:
11h10
